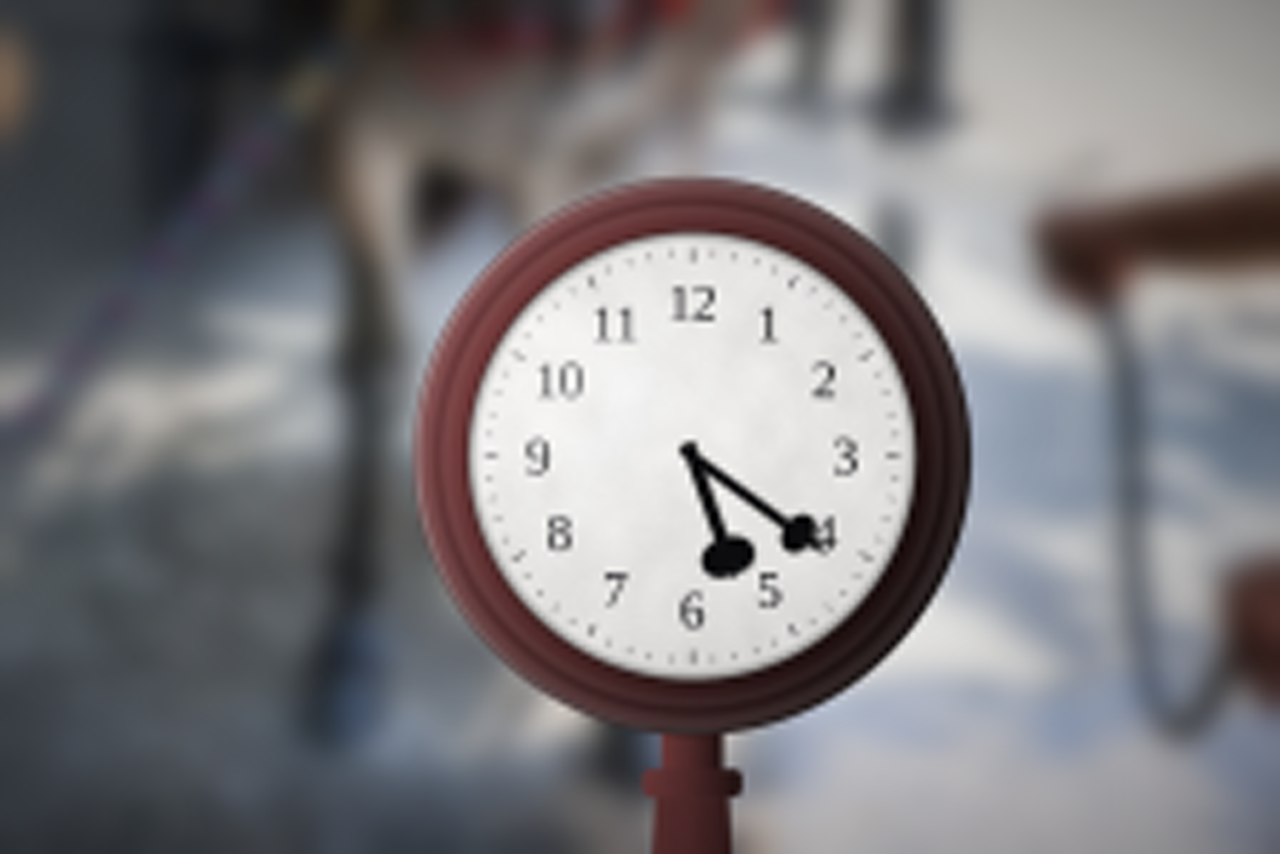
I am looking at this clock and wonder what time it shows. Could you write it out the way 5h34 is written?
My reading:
5h21
